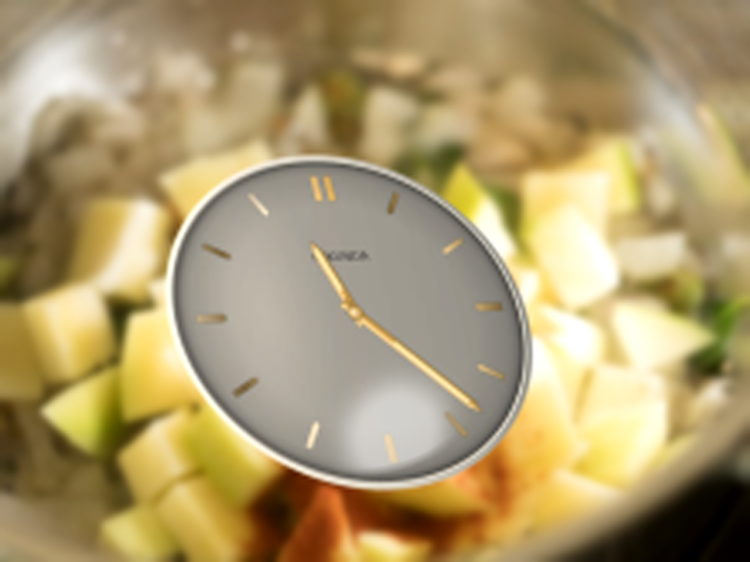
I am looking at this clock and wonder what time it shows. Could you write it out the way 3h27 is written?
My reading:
11h23
